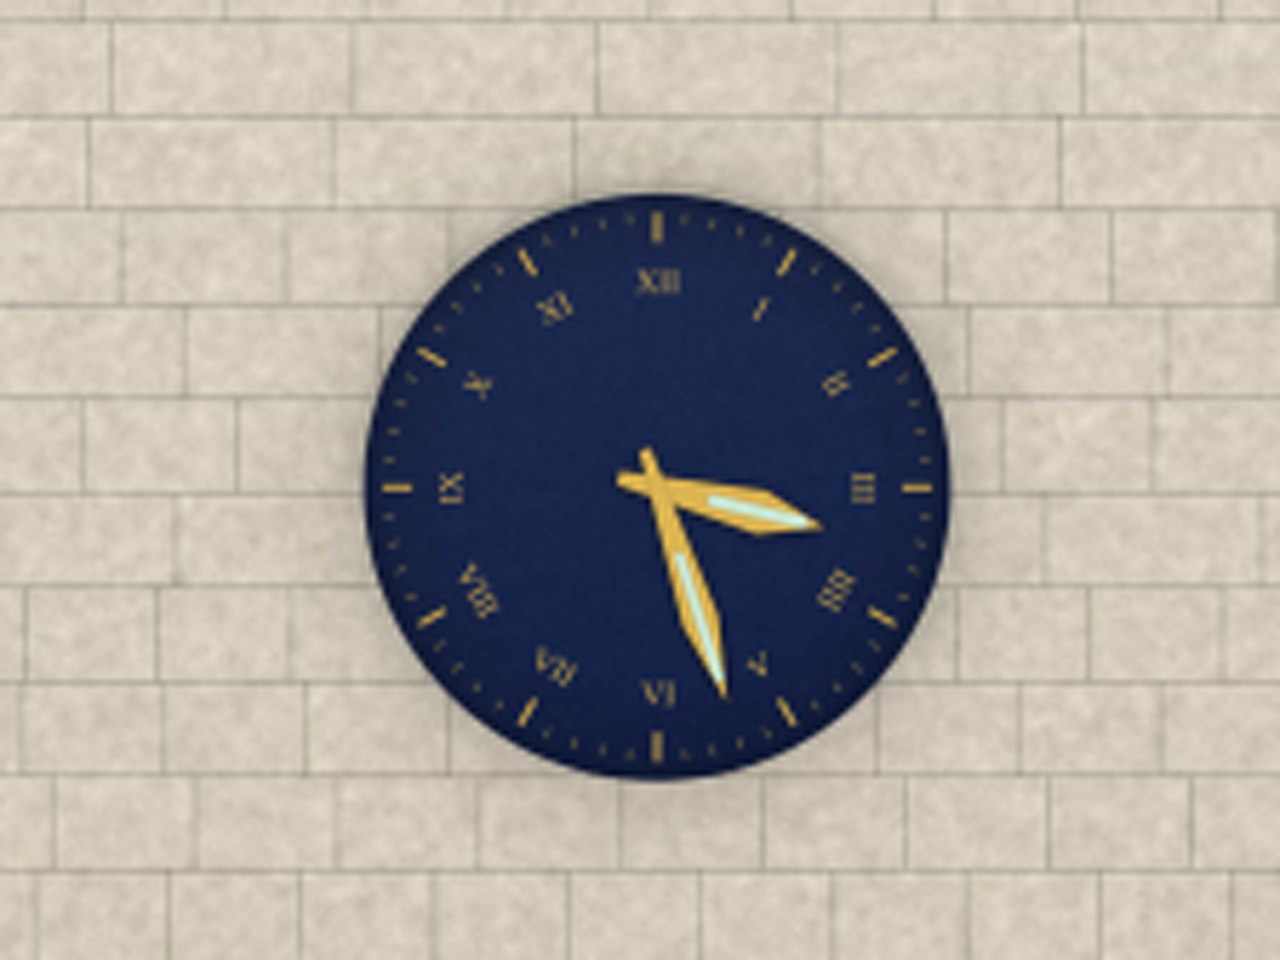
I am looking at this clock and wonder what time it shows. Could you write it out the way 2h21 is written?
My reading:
3h27
